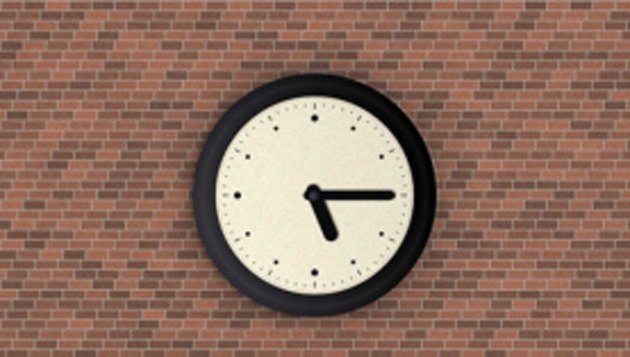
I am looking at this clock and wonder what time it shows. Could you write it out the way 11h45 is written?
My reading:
5h15
